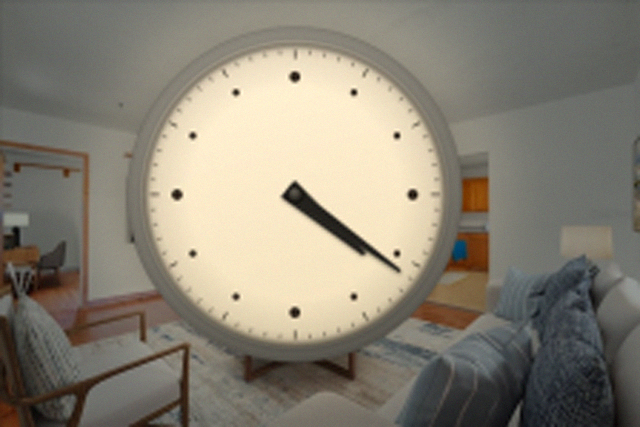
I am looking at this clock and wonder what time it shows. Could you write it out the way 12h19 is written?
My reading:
4h21
